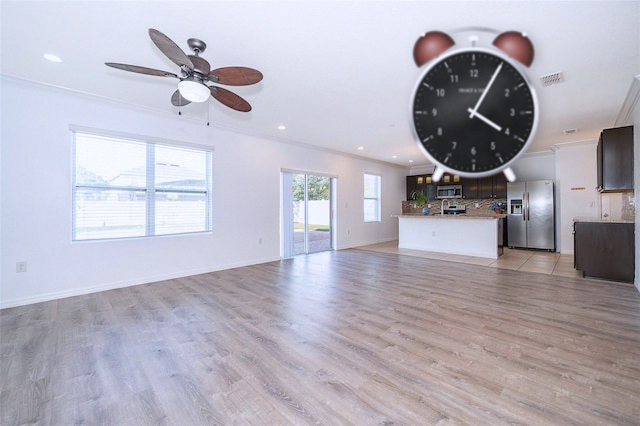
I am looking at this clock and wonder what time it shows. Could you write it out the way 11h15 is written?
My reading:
4h05
